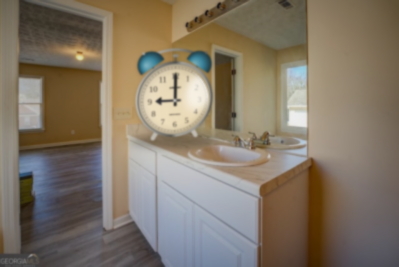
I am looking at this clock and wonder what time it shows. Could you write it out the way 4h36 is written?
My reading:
9h00
